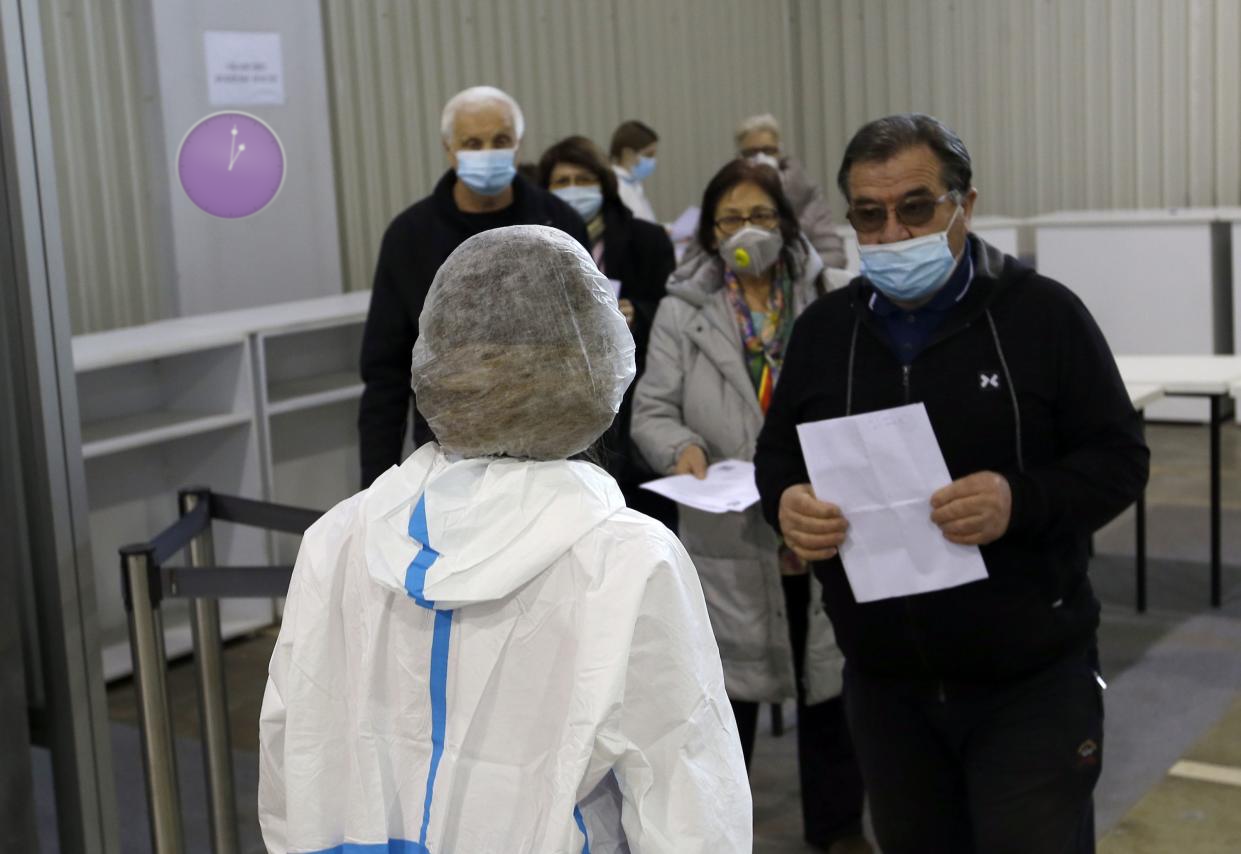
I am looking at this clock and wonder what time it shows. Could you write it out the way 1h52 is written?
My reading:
1h01
